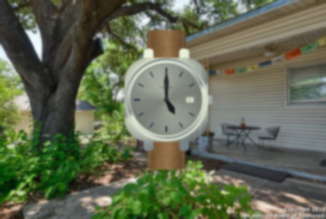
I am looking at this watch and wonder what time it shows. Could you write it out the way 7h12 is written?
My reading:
5h00
